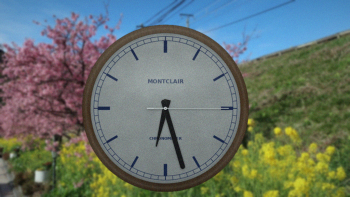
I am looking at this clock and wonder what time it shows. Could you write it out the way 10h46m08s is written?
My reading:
6h27m15s
